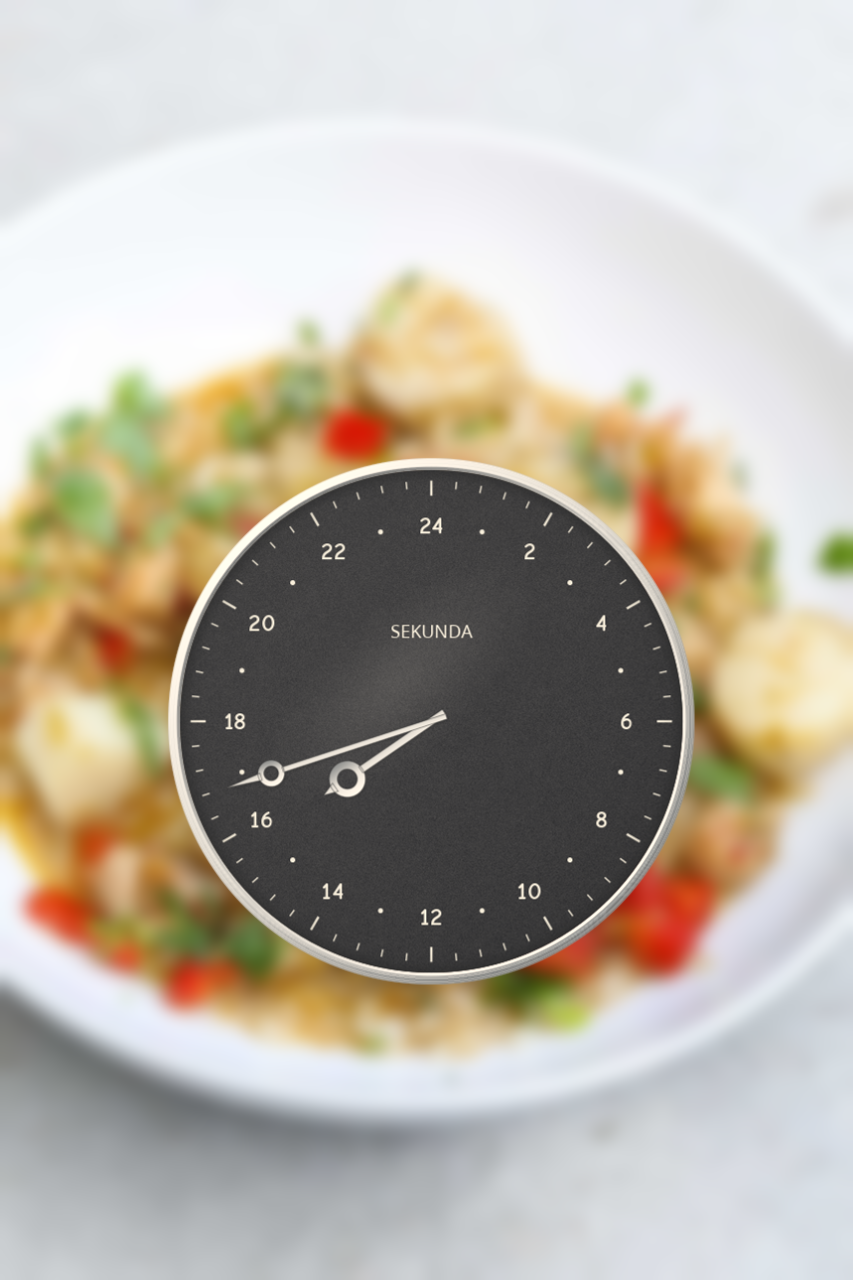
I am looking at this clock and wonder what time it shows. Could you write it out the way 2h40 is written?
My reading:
15h42
